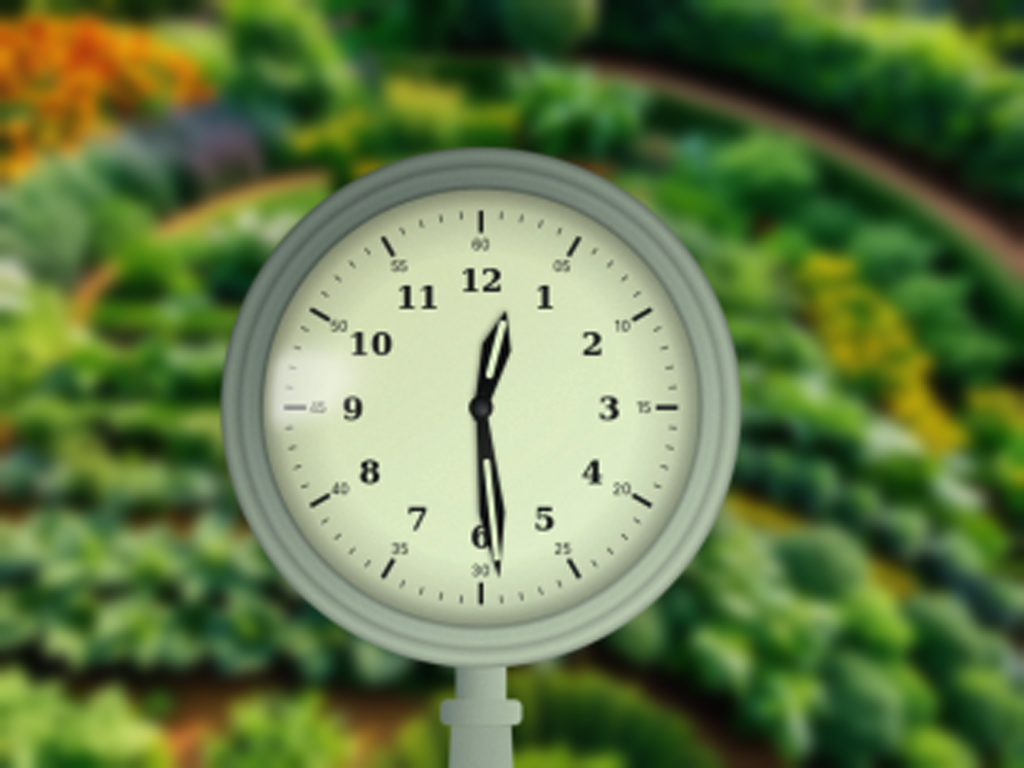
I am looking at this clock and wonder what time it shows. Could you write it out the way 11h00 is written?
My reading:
12h29
